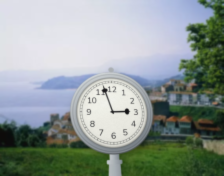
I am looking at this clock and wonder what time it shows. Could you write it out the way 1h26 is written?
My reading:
2h57
